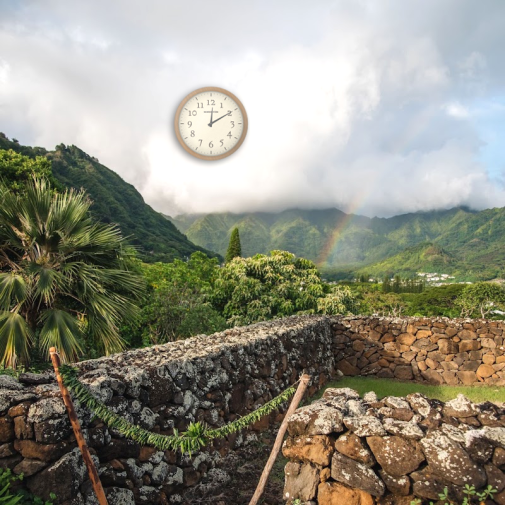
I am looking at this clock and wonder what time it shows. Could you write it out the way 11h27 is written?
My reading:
12h10
